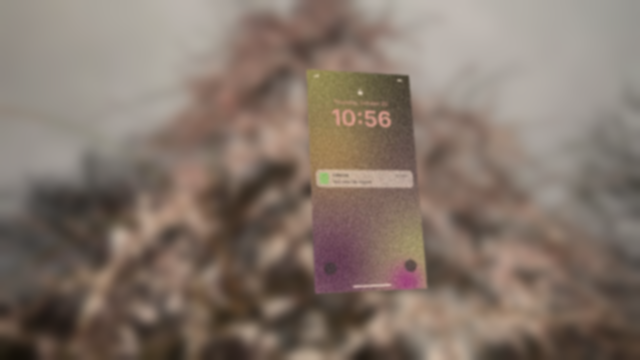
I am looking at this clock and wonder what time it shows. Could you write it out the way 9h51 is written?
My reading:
10h56
